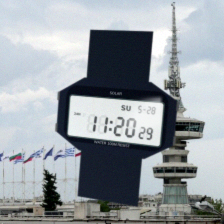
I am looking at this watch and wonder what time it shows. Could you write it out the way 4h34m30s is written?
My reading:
11h20m29s
